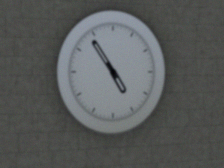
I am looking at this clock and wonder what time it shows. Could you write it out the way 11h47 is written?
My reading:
4h54
